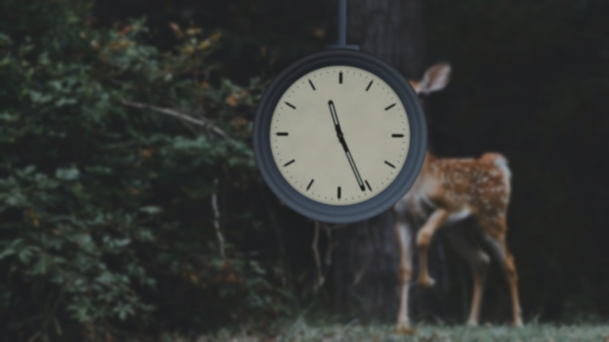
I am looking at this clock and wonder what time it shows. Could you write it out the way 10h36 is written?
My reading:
11h26
